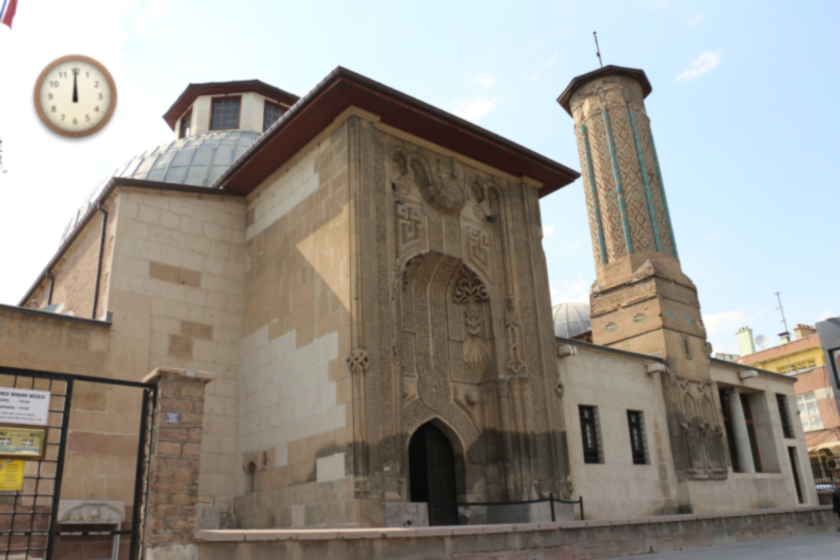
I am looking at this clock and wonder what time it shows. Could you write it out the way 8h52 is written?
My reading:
12h00
